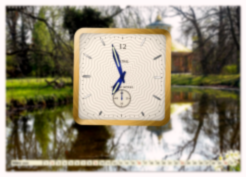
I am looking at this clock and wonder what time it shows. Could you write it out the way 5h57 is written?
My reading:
6h57
